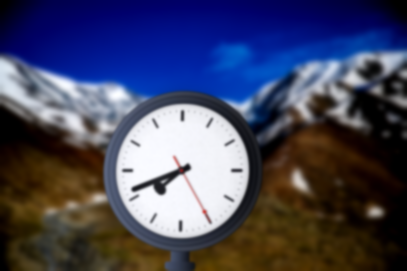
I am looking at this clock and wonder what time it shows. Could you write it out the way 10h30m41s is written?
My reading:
7h41m25s
